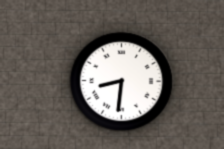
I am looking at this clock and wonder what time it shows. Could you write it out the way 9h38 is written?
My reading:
8h31
